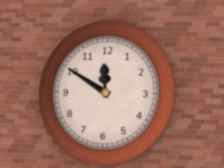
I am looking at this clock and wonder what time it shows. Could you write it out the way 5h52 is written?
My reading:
11h50
